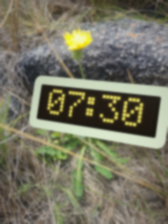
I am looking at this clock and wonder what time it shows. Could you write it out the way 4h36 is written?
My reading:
7h30
